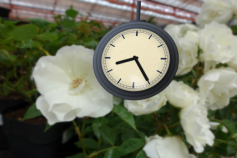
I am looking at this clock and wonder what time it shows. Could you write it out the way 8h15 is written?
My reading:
8h25
